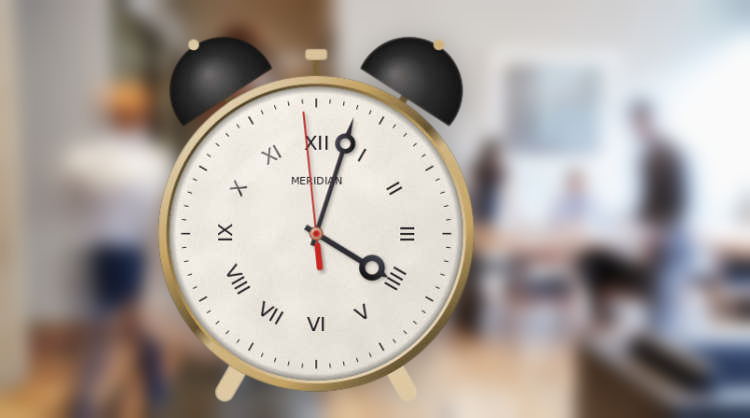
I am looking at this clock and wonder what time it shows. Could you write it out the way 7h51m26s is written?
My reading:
4h02m59s
